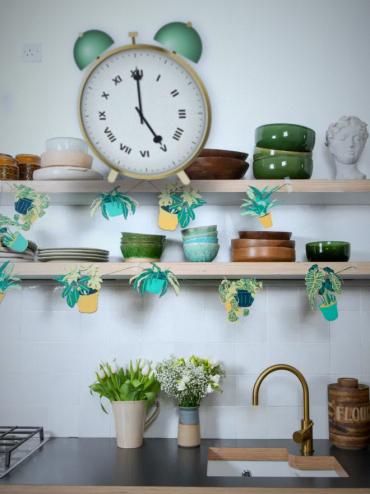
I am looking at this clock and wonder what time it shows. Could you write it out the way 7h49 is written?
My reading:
5h00
